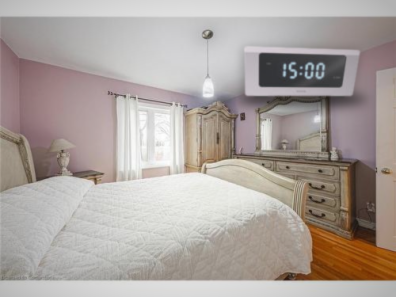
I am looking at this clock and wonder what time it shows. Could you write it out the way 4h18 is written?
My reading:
15h00
